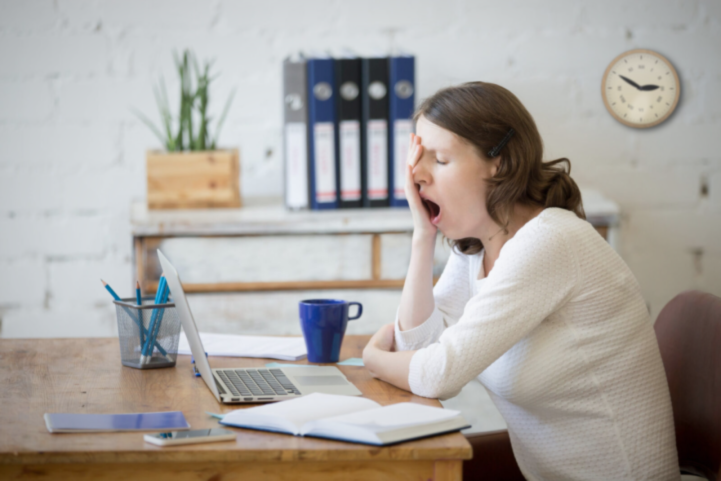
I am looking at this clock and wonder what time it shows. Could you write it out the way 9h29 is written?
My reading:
2h50
